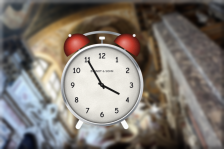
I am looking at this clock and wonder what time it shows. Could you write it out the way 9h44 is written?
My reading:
3h55
